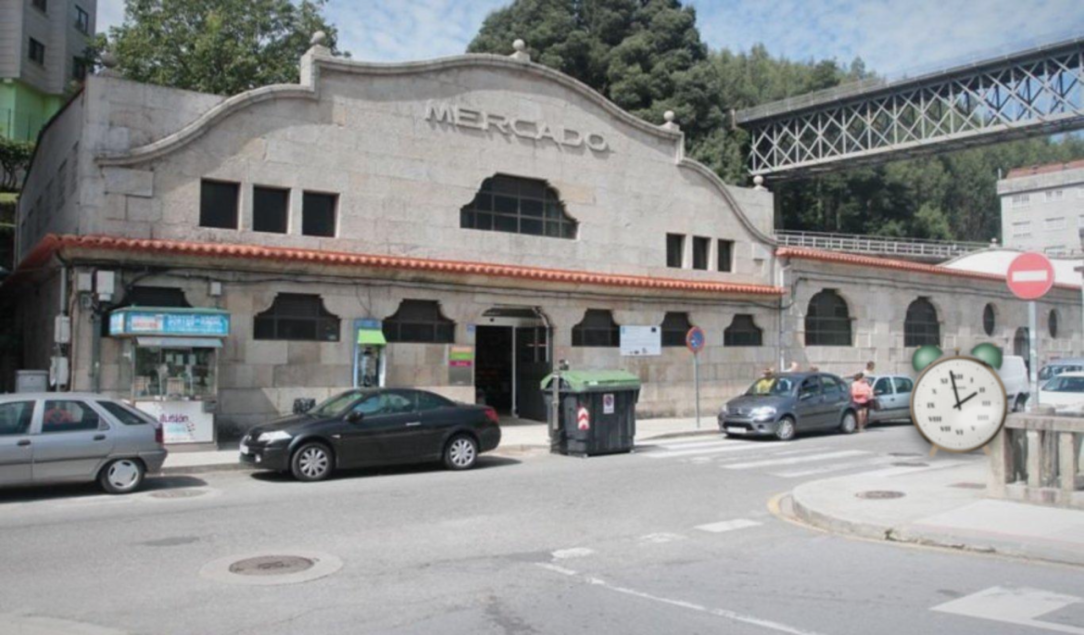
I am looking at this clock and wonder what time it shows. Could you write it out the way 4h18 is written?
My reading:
1h58
